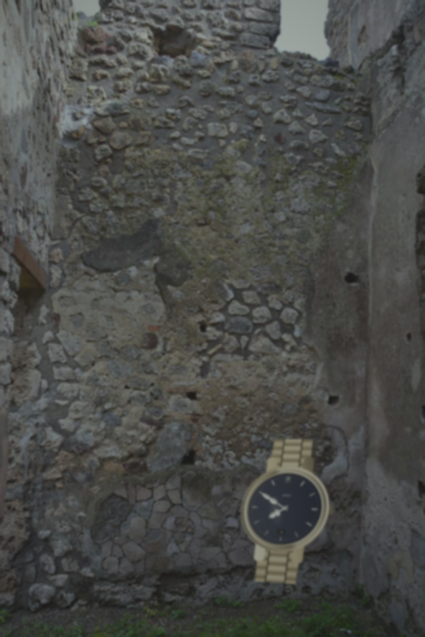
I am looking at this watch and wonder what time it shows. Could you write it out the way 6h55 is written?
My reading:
7h50
